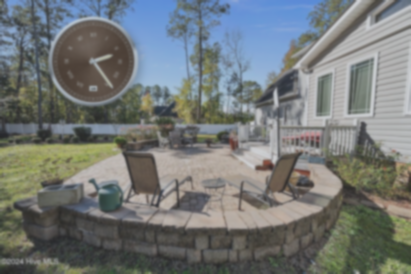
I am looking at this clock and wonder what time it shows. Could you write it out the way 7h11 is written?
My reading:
2h24
